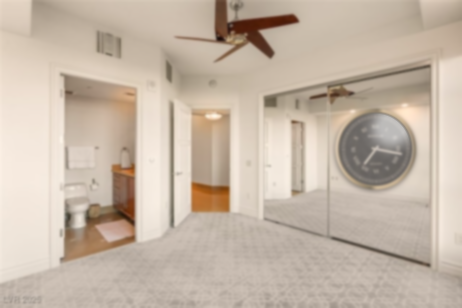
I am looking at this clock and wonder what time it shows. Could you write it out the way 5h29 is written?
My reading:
7h17
